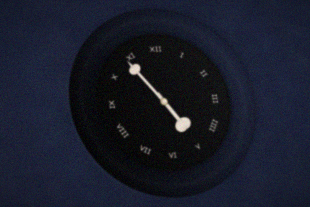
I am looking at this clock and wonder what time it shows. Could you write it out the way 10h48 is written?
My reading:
4h54
